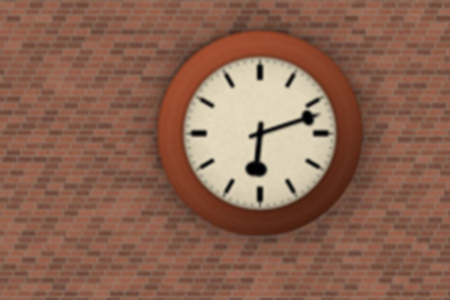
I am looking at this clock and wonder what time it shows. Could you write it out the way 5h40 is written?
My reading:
6h12
